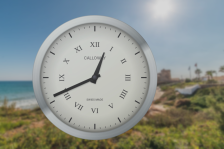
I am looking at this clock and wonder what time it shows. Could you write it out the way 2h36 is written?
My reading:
12h41
